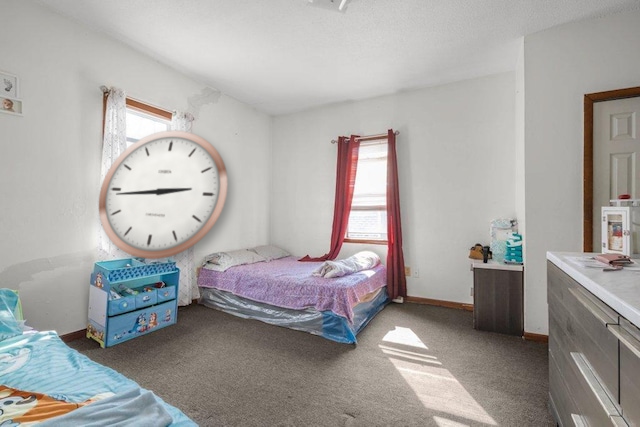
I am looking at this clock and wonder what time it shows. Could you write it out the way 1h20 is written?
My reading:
2h44
